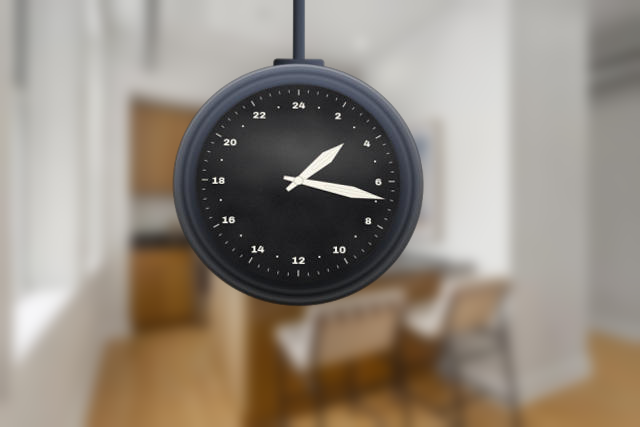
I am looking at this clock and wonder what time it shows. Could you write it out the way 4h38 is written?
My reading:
3h17
